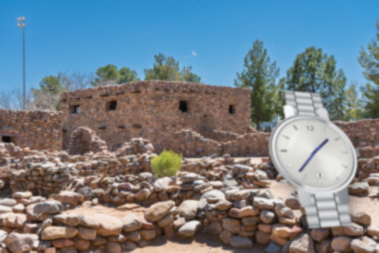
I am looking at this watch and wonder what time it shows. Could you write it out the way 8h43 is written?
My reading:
1h37
